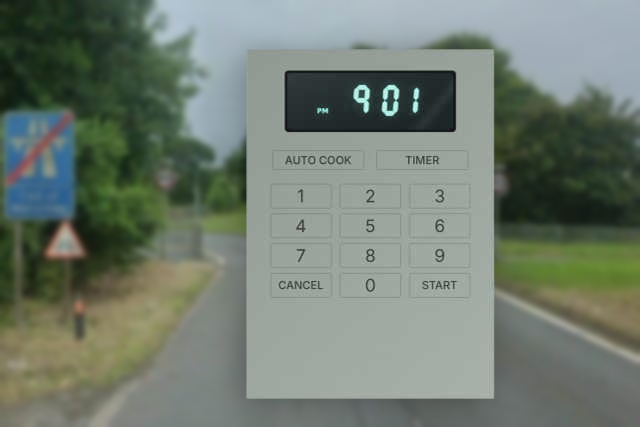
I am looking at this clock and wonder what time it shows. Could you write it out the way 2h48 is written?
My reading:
9h01
